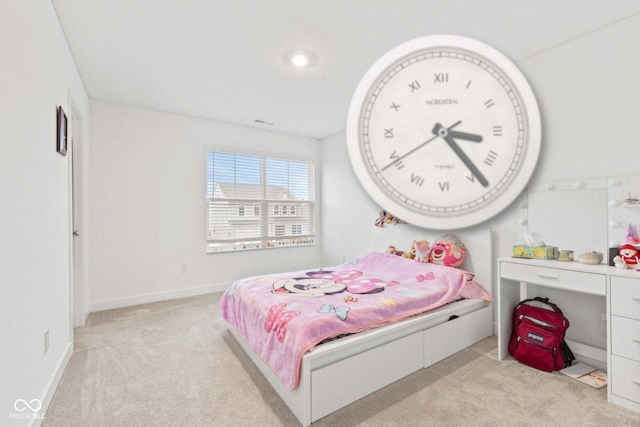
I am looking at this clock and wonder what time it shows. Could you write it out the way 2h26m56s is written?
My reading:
3h23m40s
